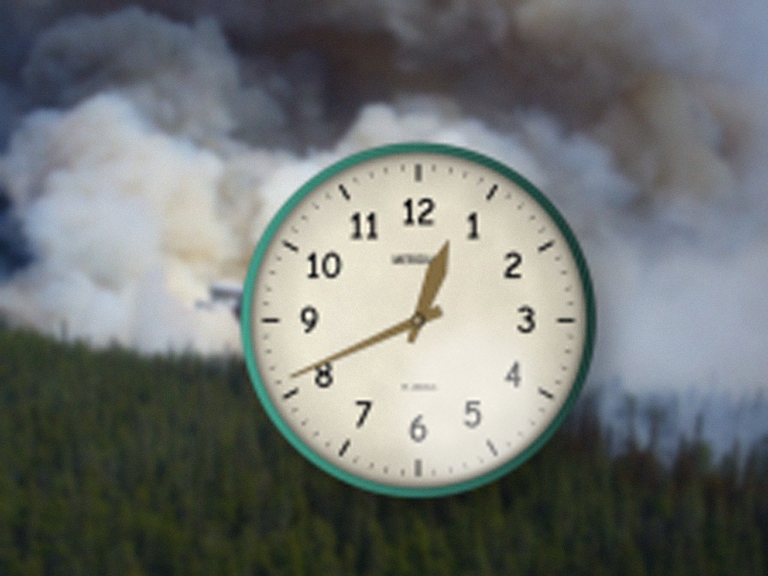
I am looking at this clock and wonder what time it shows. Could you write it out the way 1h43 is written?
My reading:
12h41
